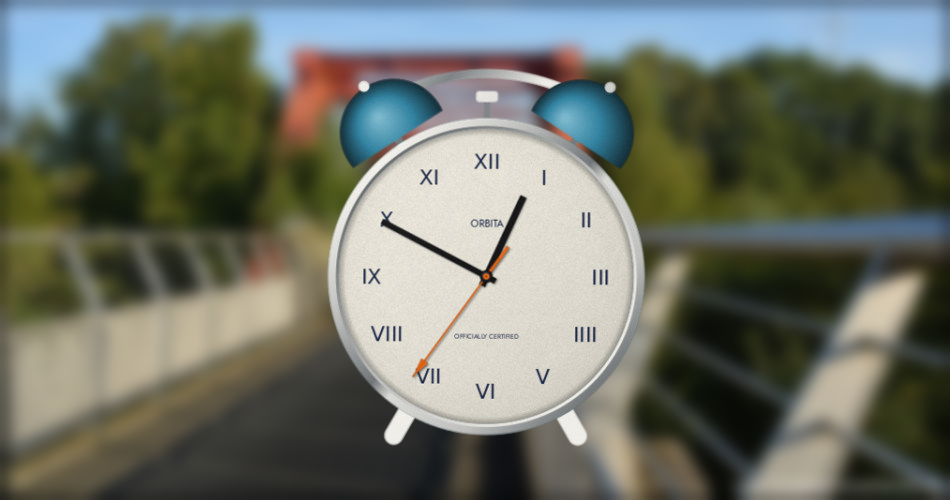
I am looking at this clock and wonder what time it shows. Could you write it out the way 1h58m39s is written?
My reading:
12h49m36s
